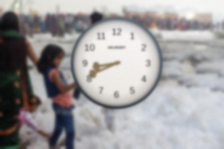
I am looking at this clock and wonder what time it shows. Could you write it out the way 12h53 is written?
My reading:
8h41
